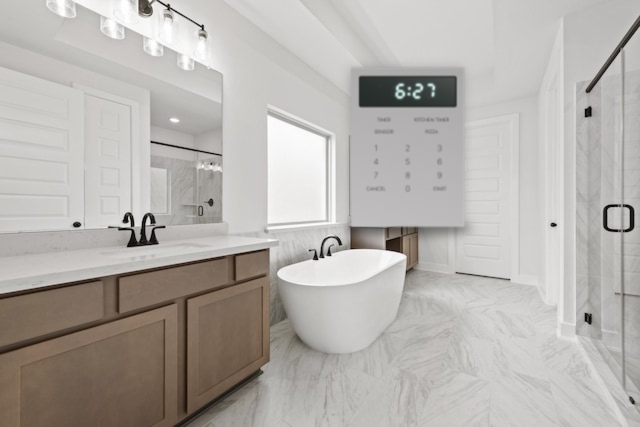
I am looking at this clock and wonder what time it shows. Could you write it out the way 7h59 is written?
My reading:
6h27
